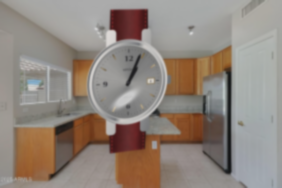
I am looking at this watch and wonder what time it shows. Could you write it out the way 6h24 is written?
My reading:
1h04
